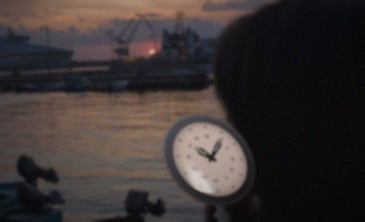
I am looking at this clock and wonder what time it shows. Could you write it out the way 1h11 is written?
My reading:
10h06
